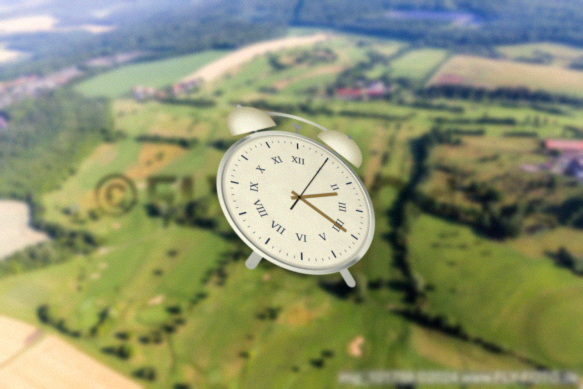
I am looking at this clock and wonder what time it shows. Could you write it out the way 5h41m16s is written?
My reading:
2h20m05s
